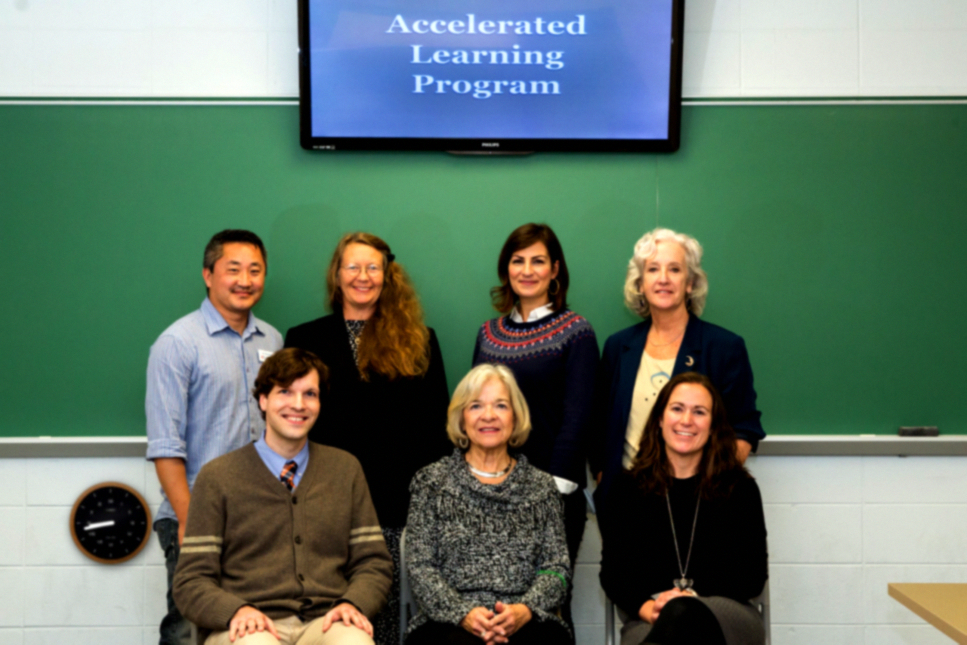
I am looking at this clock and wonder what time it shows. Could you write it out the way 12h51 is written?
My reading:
8h43
